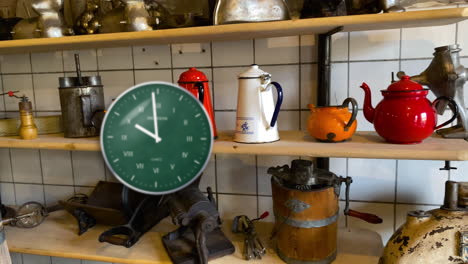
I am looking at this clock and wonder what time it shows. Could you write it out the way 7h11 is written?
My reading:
9h59
